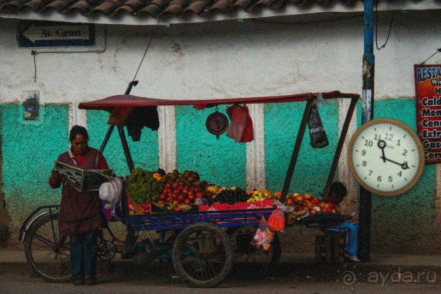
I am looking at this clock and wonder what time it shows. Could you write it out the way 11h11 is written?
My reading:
11h16
